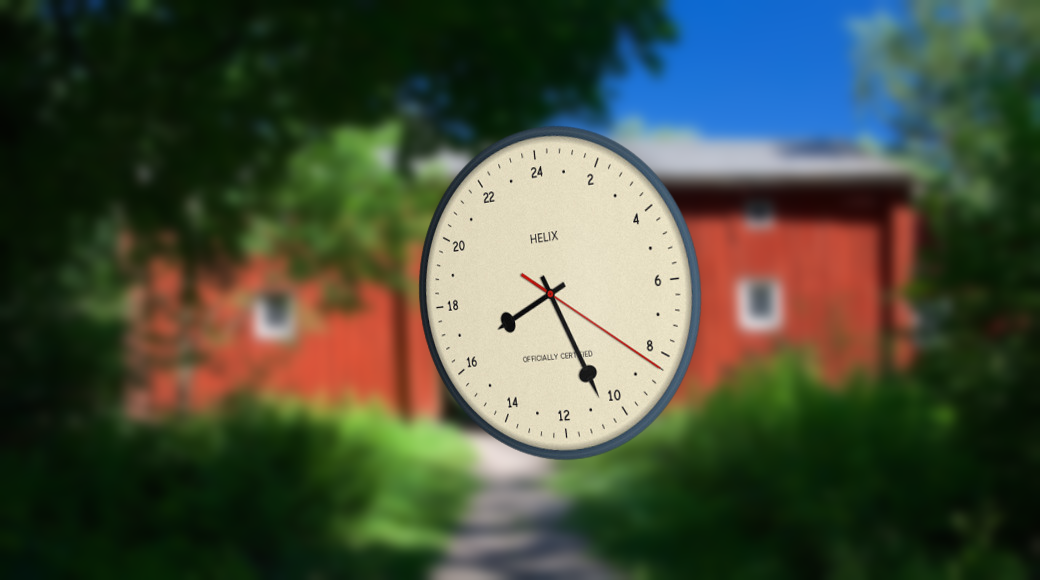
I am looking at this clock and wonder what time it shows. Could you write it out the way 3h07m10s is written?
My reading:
16h26m21s
